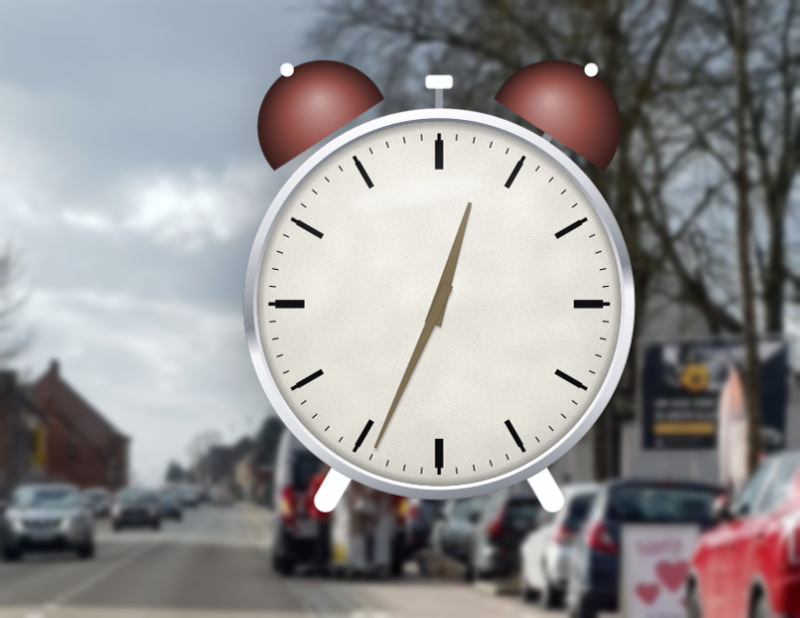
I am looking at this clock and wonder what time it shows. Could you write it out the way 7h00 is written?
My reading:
12h34
